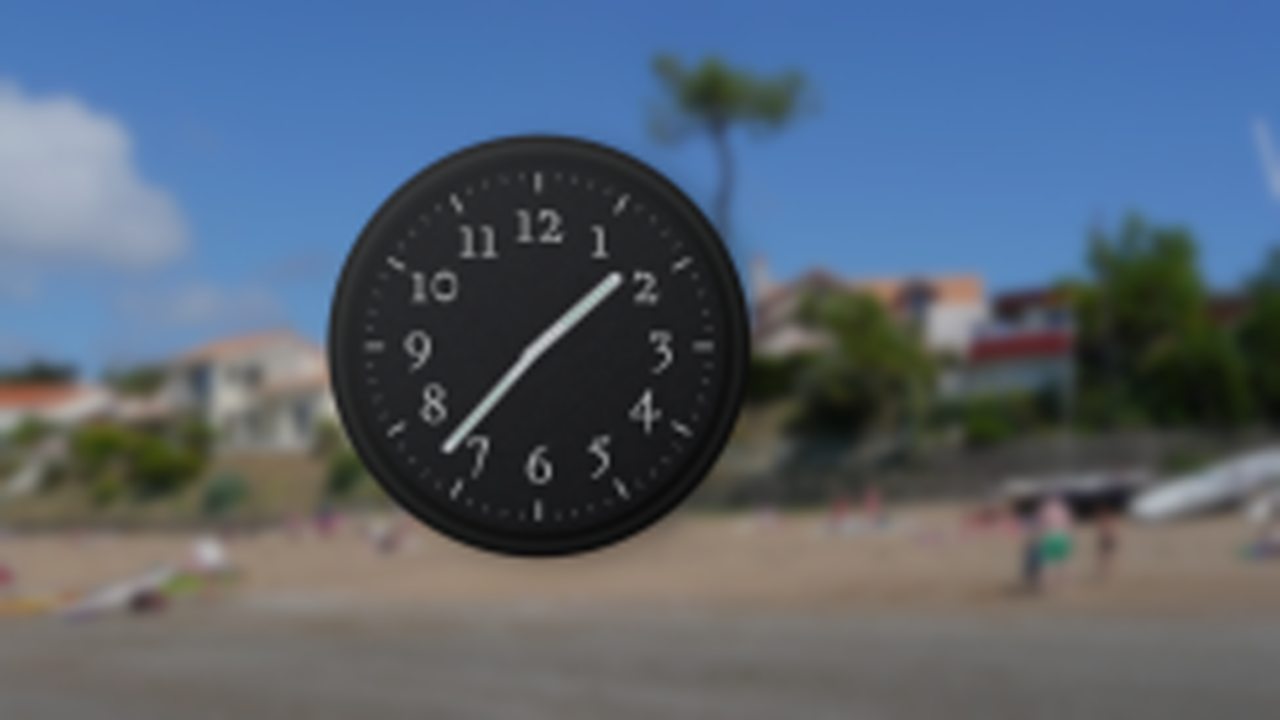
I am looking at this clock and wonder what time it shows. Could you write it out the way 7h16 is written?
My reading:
1h37
